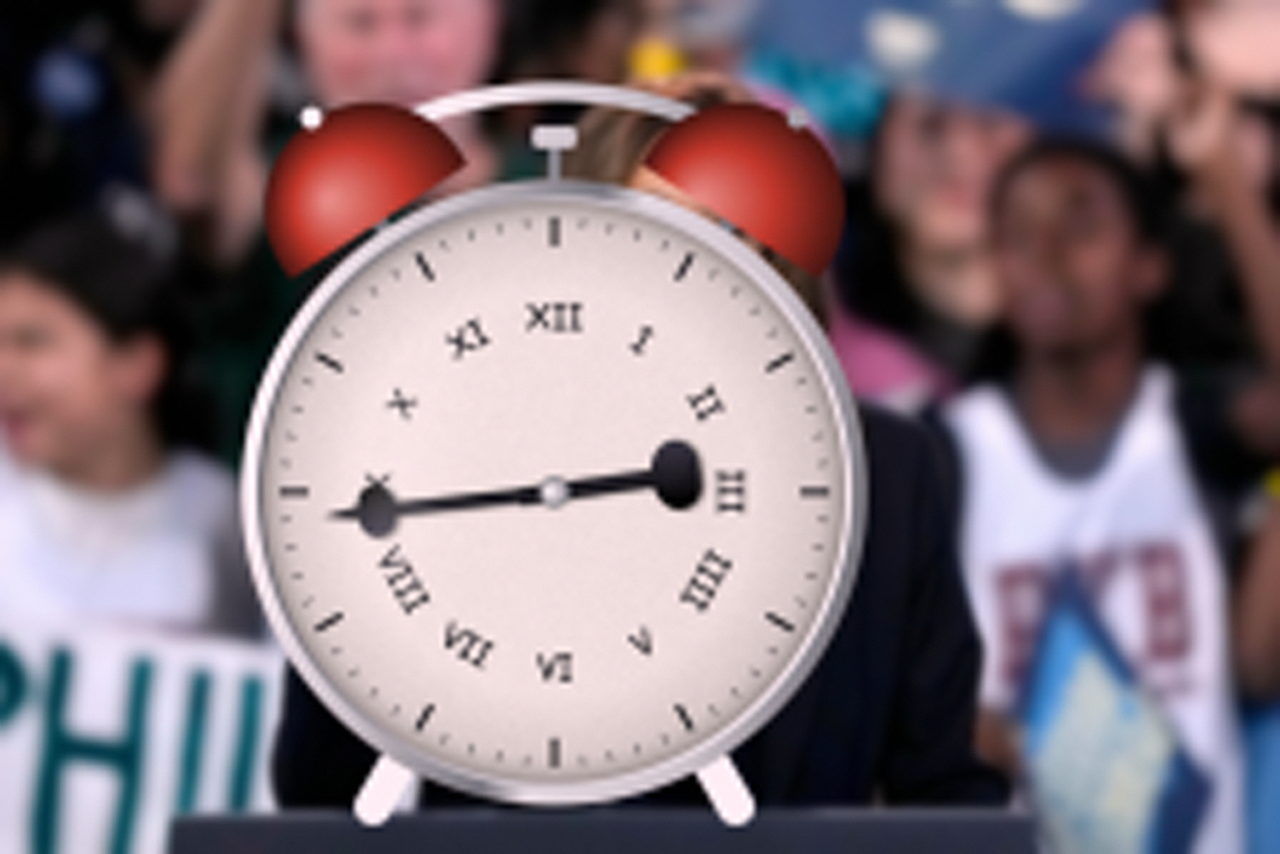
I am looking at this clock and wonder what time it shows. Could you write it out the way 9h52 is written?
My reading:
2h44
